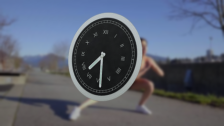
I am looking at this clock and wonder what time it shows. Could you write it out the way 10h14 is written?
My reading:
7h29
